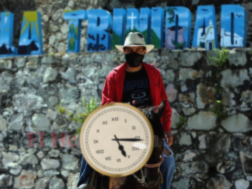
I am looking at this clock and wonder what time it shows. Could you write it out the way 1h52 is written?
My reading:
5h16
